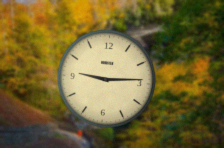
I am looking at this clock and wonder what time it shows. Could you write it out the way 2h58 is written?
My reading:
9h14
